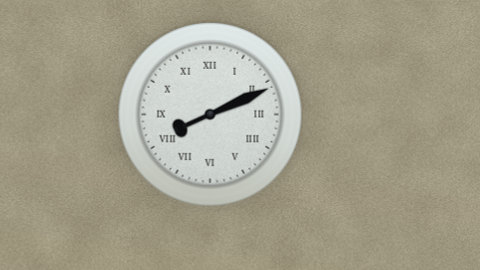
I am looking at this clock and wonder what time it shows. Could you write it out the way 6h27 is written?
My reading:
8h11
